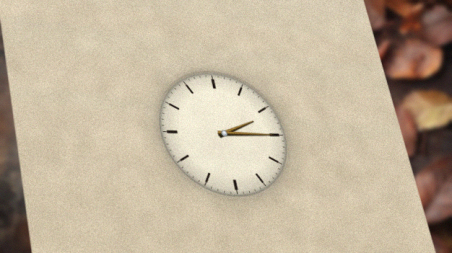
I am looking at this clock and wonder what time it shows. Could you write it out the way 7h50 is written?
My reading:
2h15
